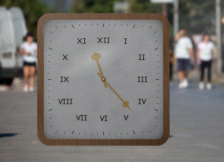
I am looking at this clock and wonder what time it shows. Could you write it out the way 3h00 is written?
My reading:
11h23
